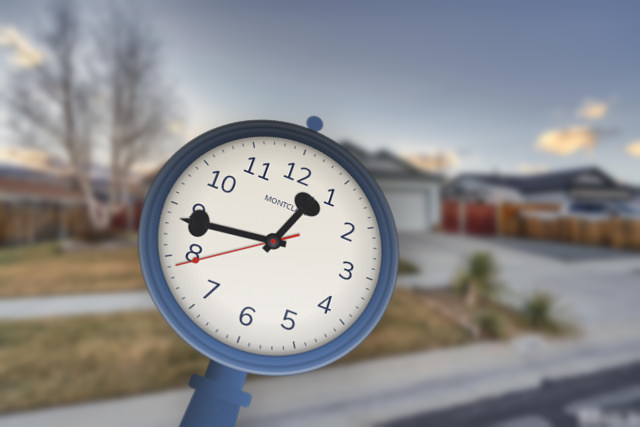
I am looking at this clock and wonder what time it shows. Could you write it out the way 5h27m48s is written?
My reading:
12h43m39s
